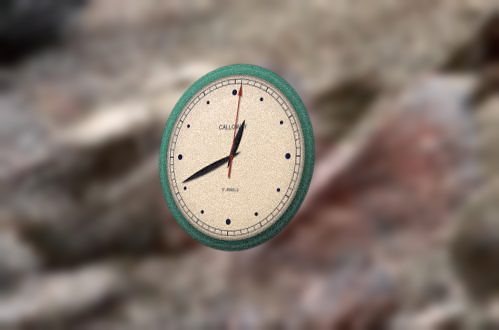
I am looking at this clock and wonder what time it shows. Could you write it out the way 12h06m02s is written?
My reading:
12h41m01s
